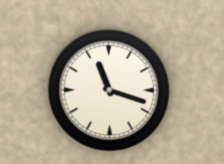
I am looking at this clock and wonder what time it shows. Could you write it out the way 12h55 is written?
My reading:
11h18
